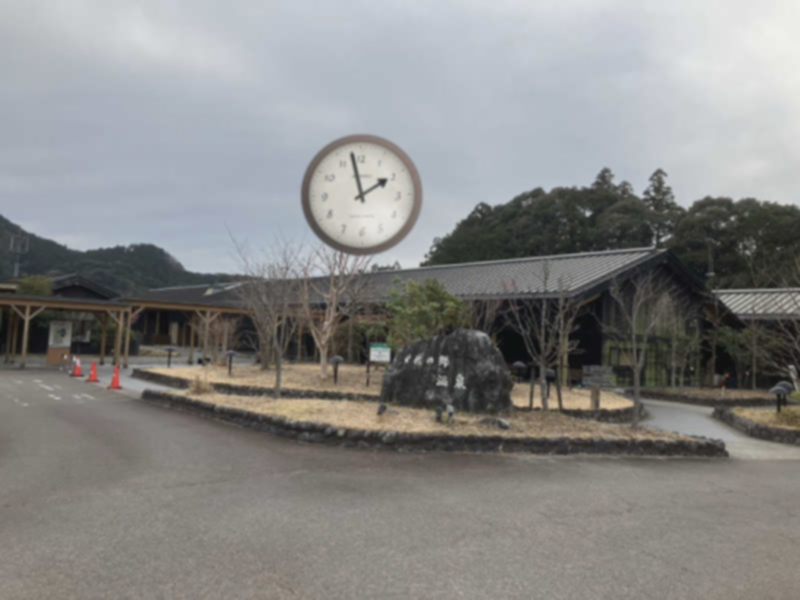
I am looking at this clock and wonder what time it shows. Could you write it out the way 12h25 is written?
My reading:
1h58
